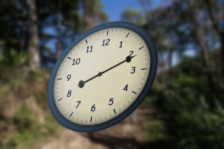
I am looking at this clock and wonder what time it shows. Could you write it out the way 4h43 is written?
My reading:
8h11
